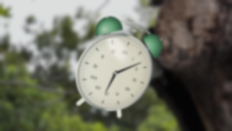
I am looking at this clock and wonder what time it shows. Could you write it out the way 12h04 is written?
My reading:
6h08
